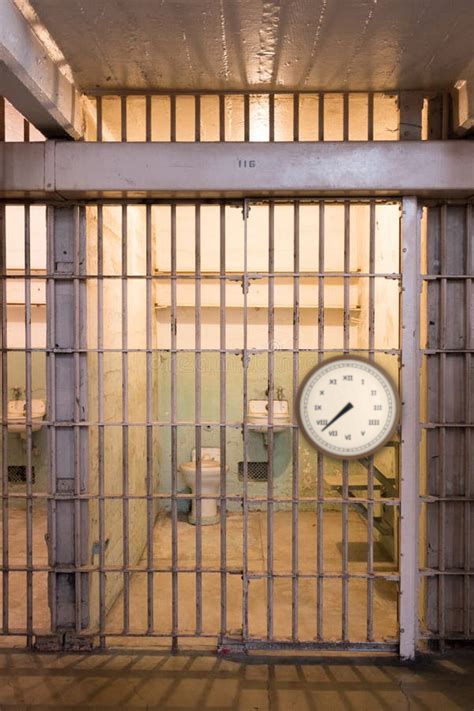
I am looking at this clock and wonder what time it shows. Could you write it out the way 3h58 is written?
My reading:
7h38
